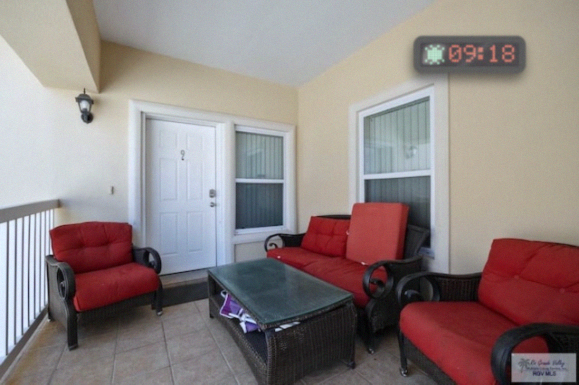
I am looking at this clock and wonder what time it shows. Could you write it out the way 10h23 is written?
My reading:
9h18
